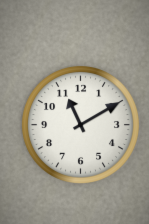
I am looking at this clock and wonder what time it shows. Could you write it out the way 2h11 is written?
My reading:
11h10
